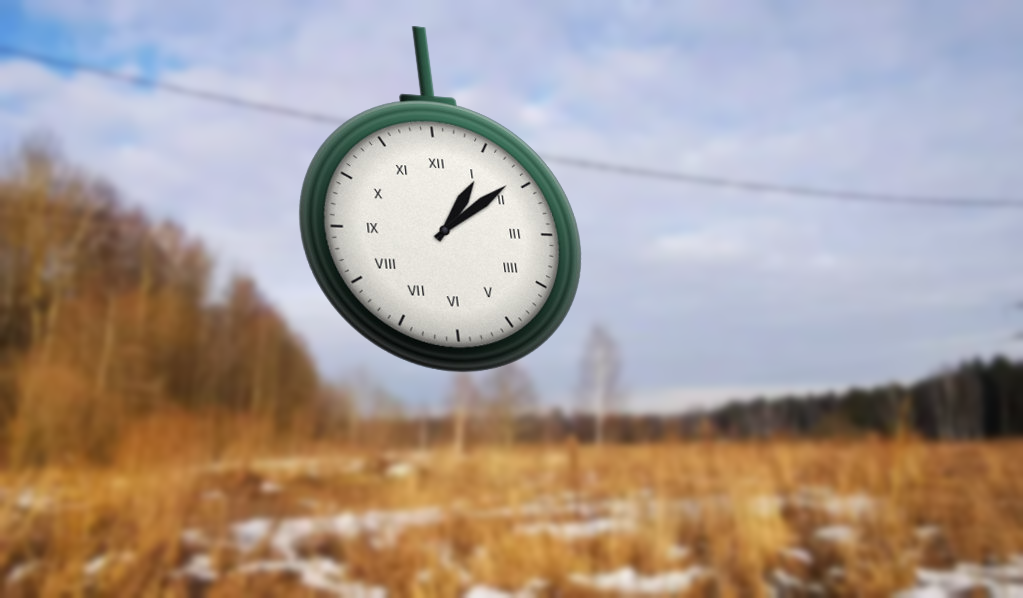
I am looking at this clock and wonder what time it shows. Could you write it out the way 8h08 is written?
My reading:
1h09
